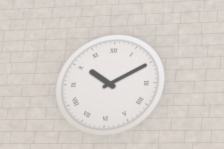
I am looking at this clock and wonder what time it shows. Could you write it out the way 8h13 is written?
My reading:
10h10
